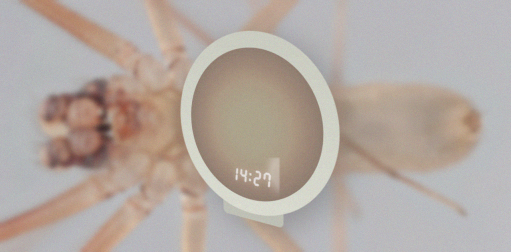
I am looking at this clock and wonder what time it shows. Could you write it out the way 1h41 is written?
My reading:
14h27
